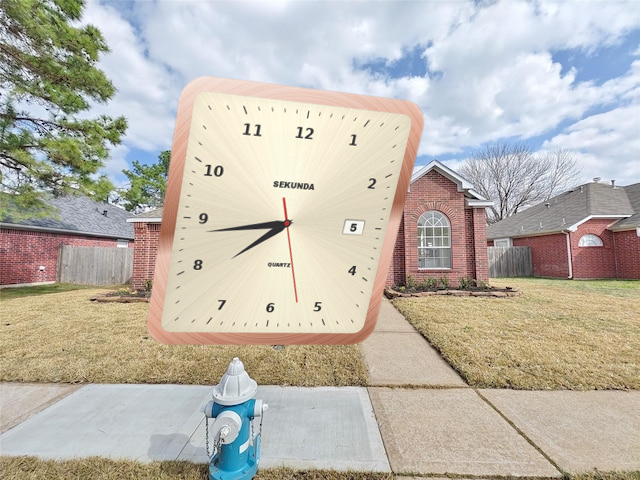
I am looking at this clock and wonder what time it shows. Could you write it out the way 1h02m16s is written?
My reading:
7h43m27s
